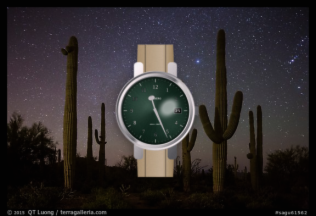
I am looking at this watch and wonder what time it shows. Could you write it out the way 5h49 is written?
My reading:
11h26
